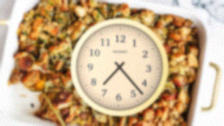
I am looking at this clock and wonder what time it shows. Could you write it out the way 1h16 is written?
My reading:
7h23
